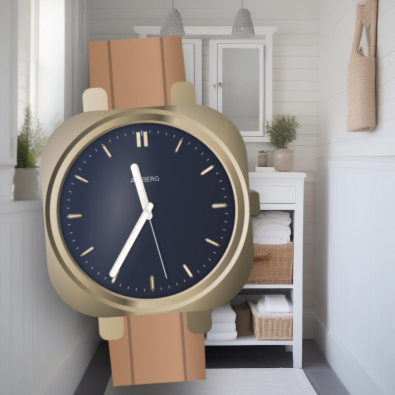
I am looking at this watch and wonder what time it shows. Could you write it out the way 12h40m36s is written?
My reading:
11h35m28s
